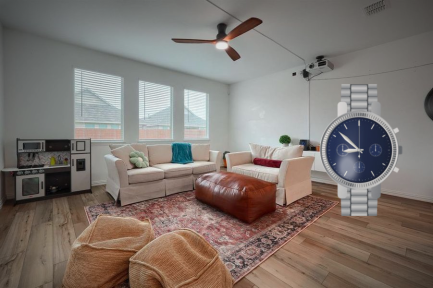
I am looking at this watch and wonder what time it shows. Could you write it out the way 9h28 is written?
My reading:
8h52
